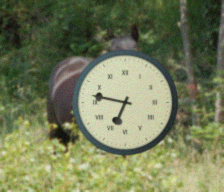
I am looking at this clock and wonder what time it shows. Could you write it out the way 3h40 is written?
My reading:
6h47
